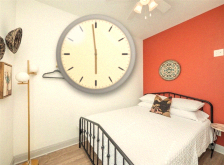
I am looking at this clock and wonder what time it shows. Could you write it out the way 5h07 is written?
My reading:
5h59
